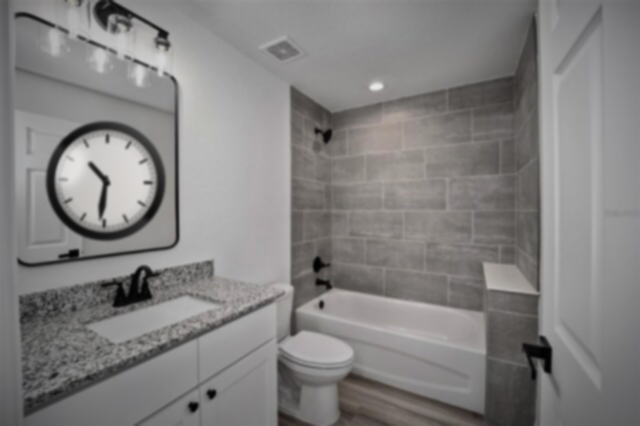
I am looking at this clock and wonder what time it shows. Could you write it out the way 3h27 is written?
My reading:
10h31
